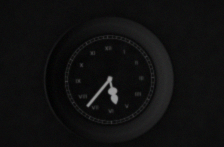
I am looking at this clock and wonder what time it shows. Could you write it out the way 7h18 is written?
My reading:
5h37
